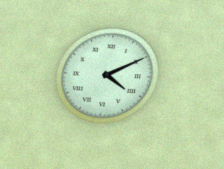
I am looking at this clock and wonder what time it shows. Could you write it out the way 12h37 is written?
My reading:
4h10
